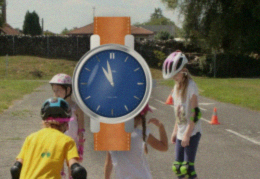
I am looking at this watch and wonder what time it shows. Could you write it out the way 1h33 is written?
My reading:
10h58
